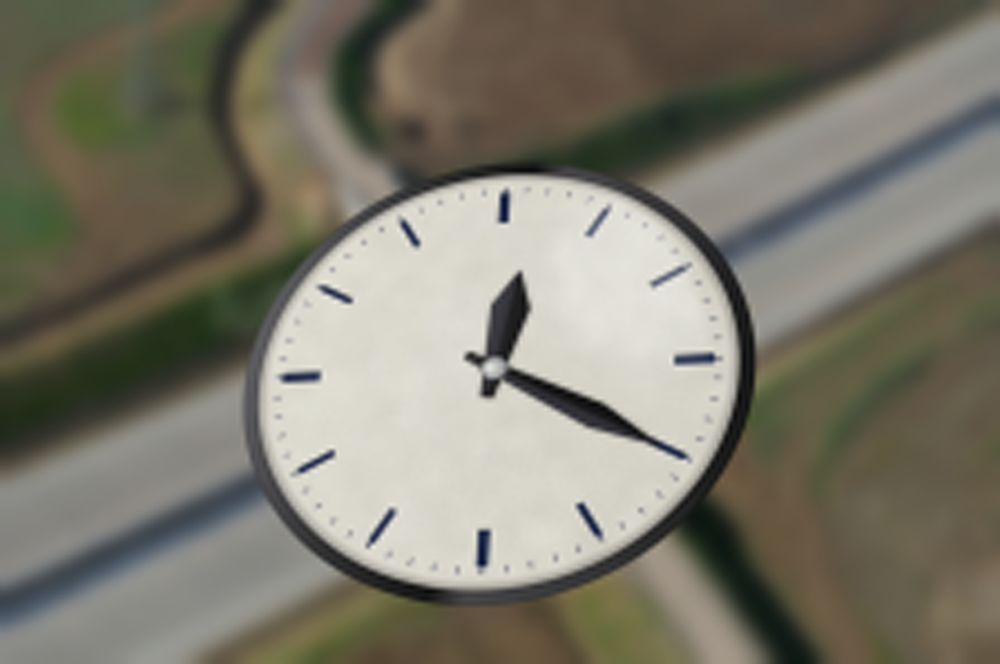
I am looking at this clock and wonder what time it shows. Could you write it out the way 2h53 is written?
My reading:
12h20
